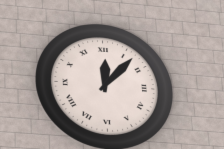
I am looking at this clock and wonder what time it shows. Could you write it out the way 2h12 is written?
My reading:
12h07
